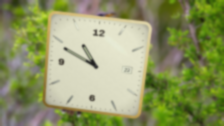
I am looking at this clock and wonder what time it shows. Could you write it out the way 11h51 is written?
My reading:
10h49
